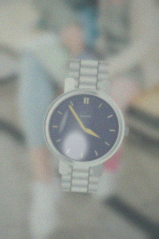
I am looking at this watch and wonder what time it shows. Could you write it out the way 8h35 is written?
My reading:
3h54
